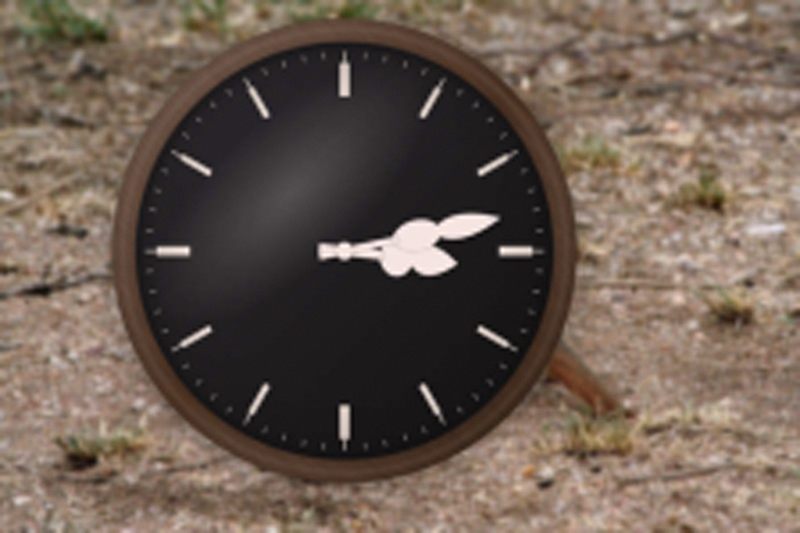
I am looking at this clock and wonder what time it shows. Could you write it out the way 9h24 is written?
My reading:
3h13
